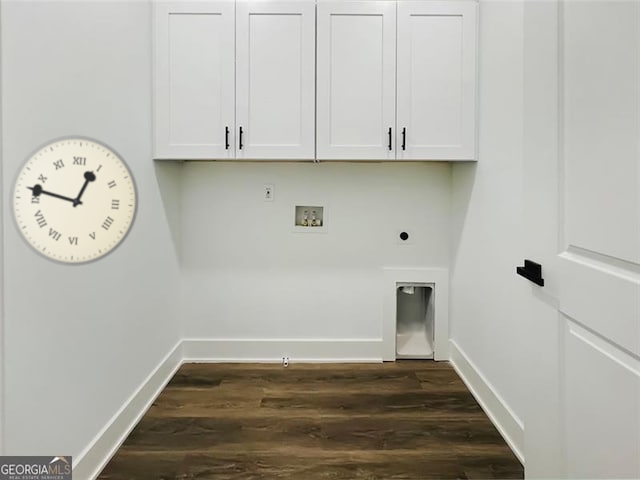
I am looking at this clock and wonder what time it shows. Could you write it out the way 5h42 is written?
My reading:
12h47
